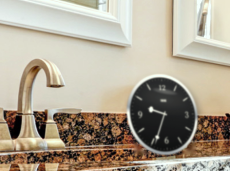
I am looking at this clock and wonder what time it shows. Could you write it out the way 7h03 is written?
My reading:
9h34
